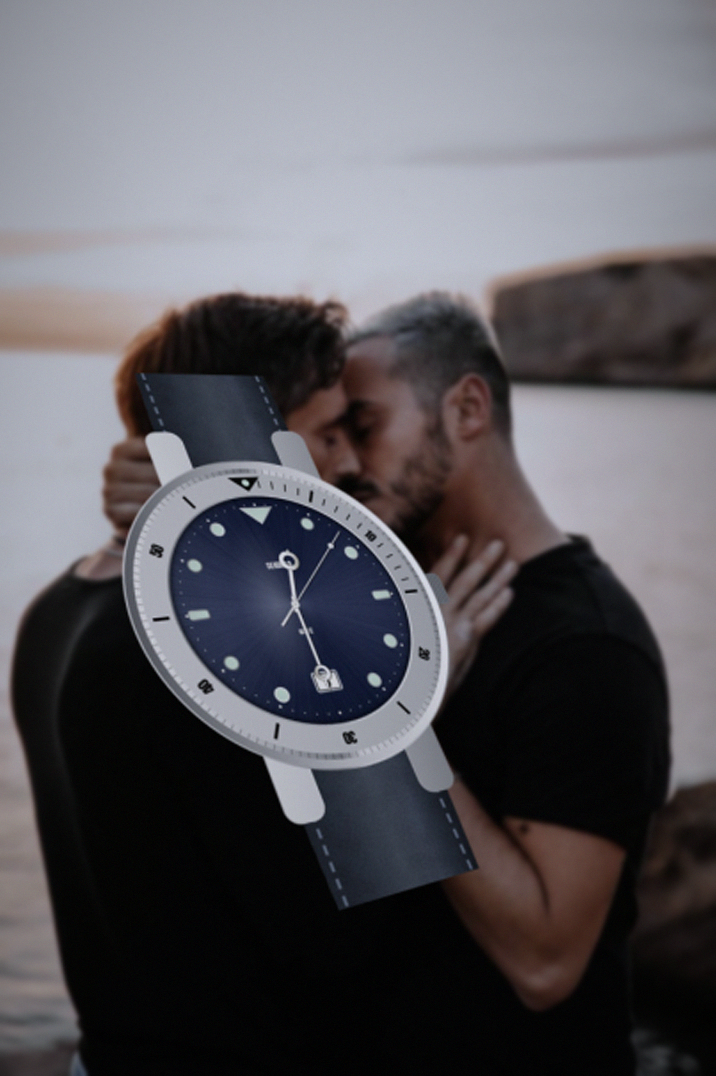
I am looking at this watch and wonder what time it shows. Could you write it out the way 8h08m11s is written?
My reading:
12h30m08s
